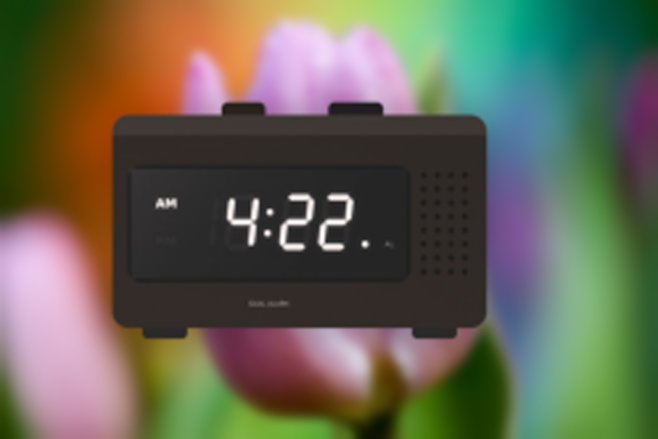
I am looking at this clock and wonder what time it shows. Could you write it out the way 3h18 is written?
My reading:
4h22
